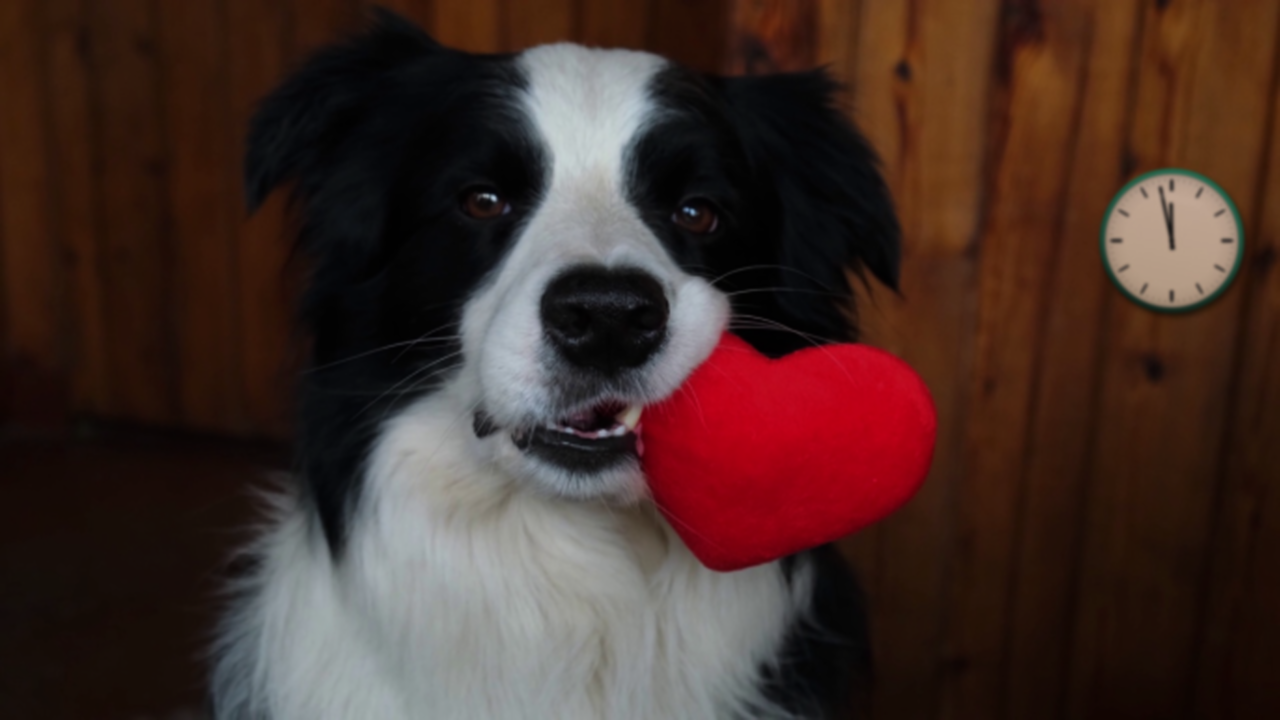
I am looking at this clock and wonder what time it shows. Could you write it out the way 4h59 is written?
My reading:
11h58
